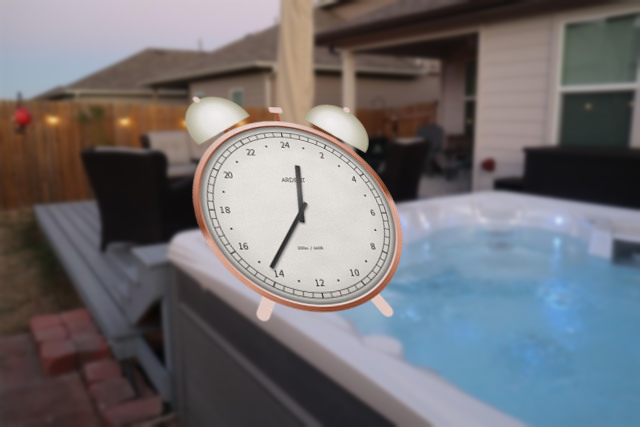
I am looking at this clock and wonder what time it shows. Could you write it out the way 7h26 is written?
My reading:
0h36
